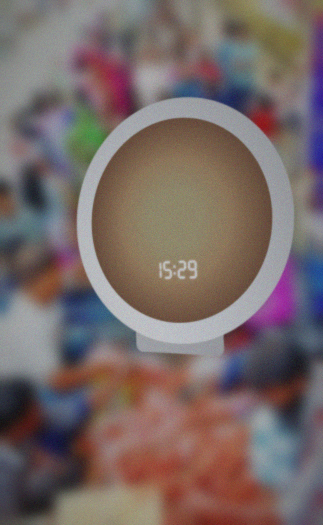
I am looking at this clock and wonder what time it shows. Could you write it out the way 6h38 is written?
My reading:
15h29
